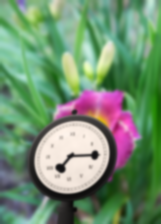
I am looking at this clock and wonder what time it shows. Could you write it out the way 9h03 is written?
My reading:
7h15
